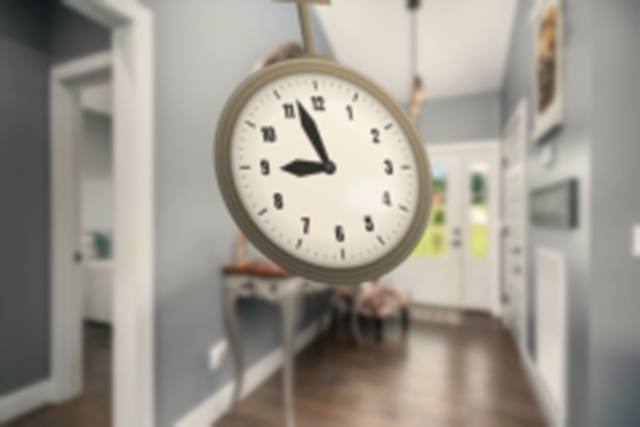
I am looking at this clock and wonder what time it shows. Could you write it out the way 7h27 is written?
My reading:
8h57
